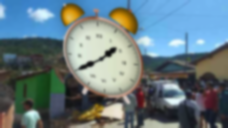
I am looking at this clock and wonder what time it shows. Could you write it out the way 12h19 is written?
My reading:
1h40
